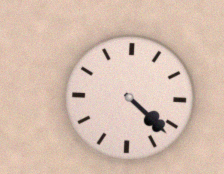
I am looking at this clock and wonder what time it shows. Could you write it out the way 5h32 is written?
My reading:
4h22
